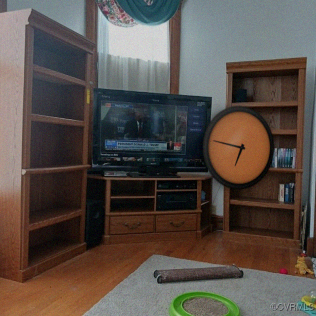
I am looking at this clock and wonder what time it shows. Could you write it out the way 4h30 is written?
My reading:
6h47
